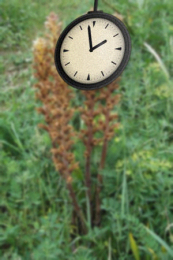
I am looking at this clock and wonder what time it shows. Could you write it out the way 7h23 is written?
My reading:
1h58
